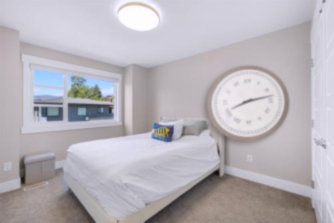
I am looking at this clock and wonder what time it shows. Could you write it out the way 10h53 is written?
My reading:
8h13
